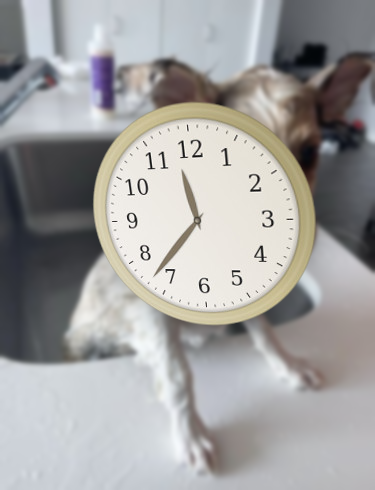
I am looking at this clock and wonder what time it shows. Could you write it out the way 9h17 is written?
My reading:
11h37
